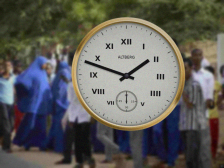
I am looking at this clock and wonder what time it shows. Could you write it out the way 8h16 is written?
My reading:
1h48
